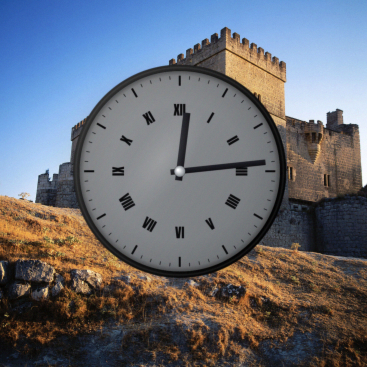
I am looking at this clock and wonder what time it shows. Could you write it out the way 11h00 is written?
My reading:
12h14
